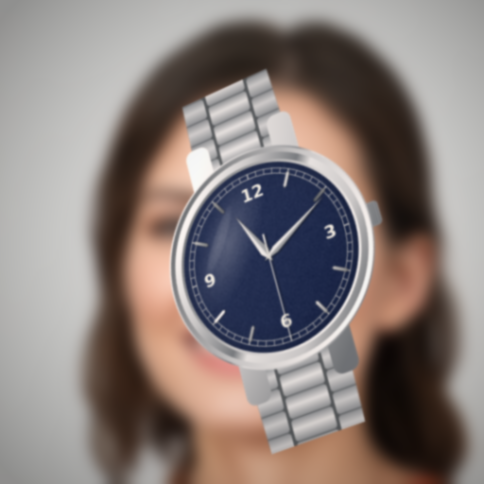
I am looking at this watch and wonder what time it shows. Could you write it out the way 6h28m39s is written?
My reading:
11h10m30s
